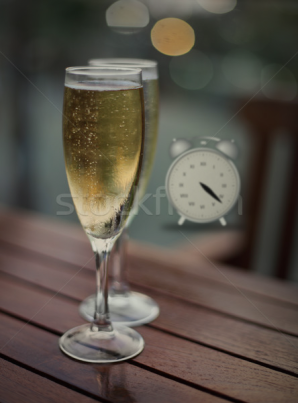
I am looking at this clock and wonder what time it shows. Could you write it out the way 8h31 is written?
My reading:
4h22
